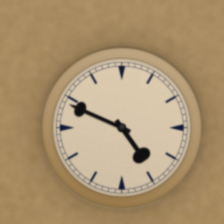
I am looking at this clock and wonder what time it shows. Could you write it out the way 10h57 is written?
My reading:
4h49
